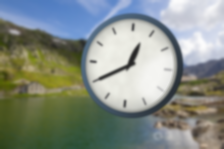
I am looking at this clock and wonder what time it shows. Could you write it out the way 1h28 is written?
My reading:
12h40
